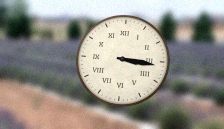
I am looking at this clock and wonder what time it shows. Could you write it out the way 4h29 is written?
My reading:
3h16
